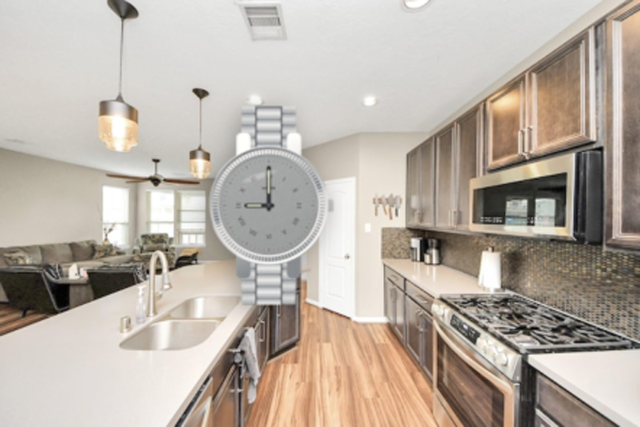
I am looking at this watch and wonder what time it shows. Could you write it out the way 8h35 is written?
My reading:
9h00
